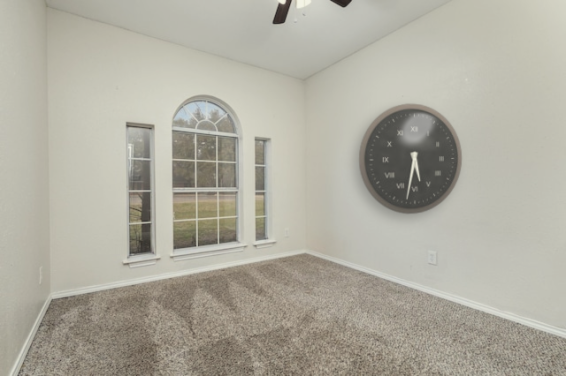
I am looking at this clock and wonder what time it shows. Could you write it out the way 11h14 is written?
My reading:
5h32
